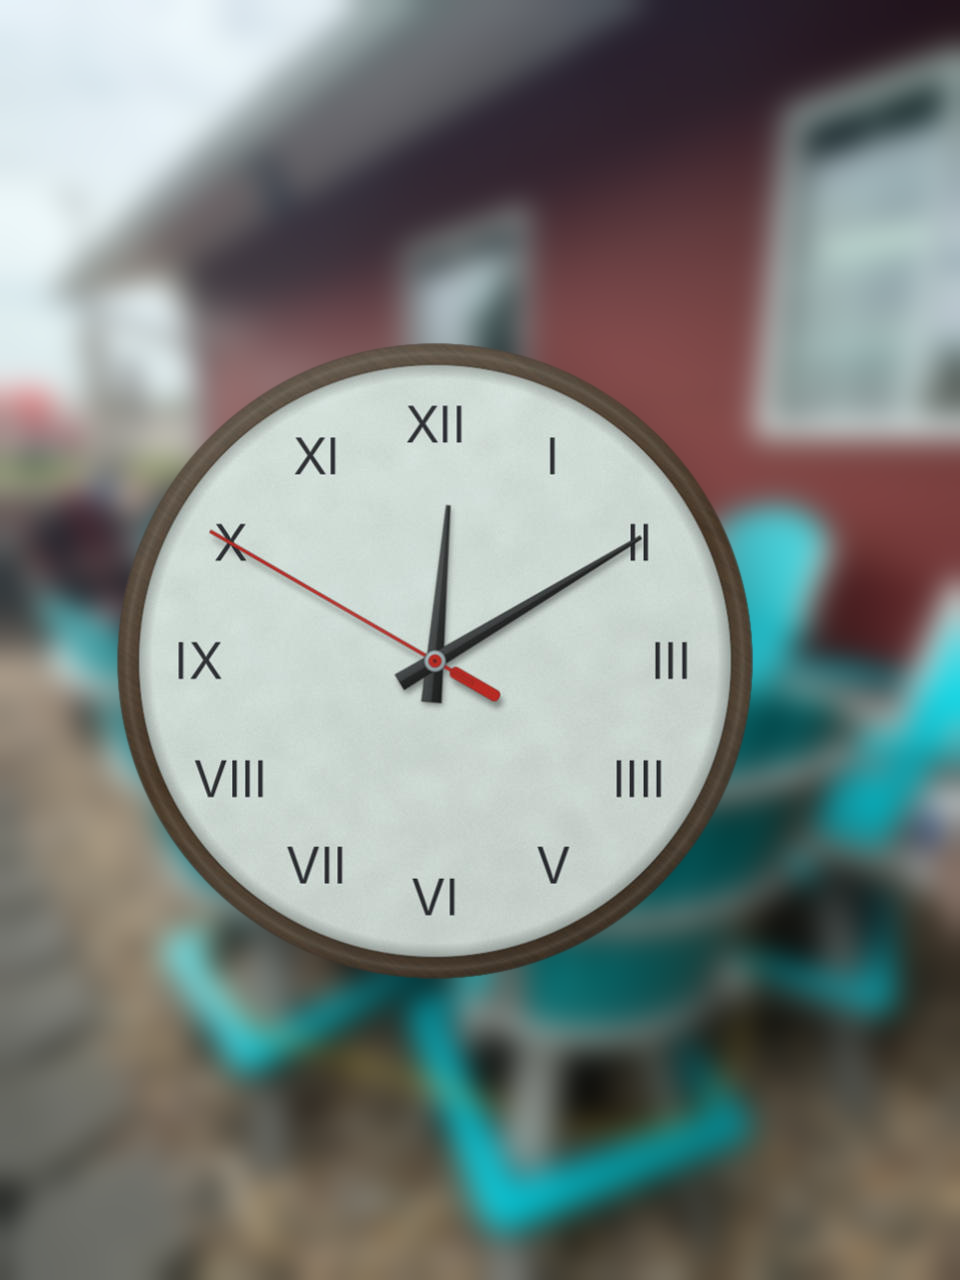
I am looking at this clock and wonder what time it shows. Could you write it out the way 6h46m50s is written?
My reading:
12h09m50s
